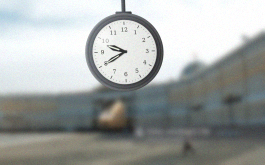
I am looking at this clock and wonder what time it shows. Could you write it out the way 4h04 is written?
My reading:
9h40
